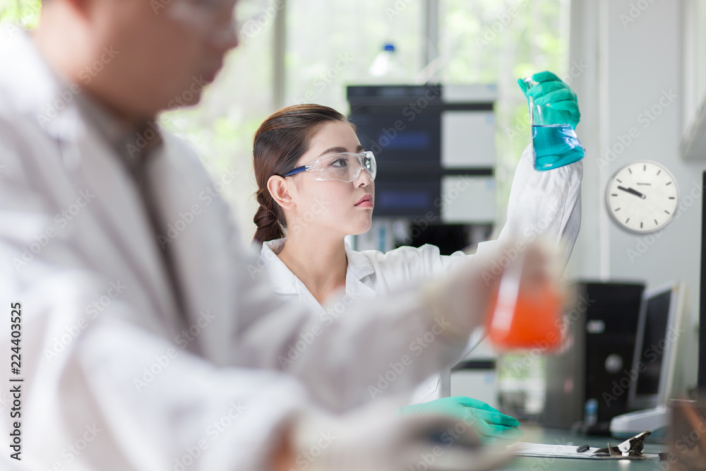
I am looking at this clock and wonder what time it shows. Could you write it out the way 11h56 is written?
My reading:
9h48
